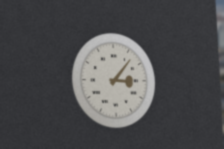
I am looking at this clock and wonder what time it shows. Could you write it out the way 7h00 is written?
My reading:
3h07
